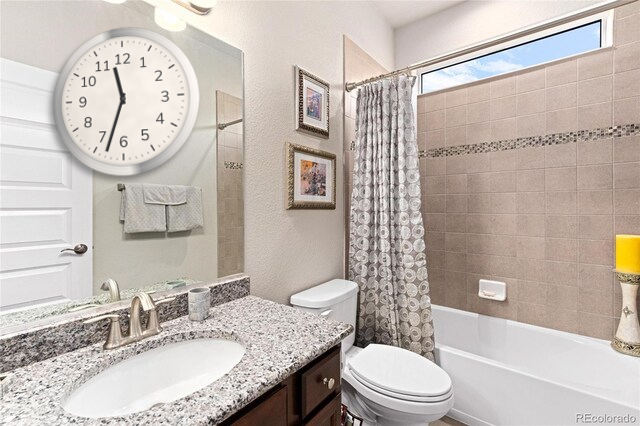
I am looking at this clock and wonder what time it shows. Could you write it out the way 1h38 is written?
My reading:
11h33
